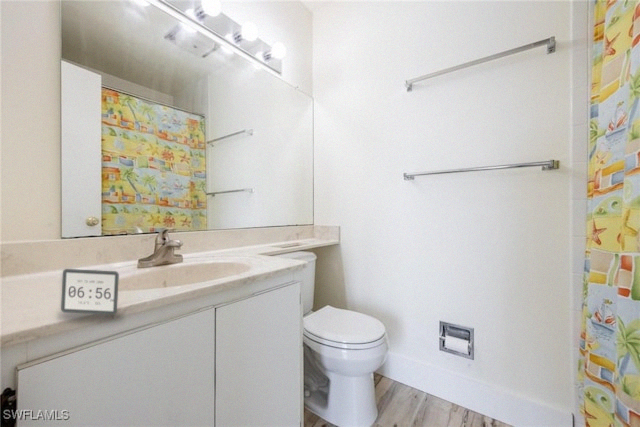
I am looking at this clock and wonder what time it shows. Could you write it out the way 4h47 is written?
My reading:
6h56
